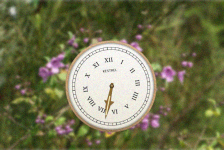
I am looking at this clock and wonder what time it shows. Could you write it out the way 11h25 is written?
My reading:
6h33
